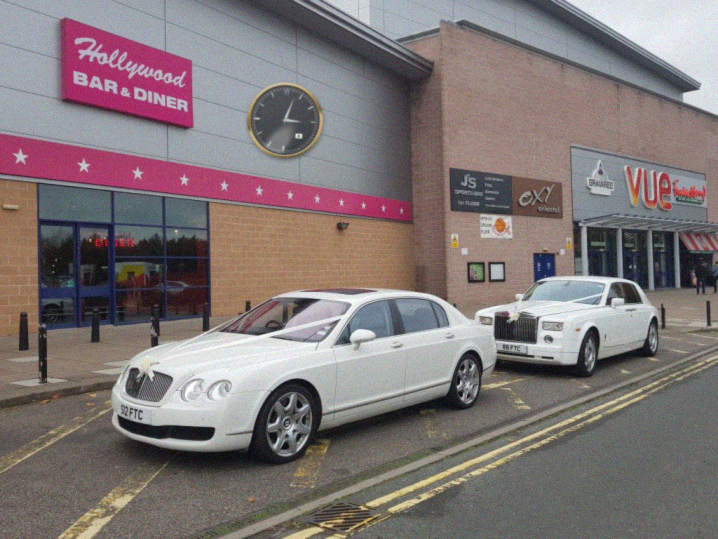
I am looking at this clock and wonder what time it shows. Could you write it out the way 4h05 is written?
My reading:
3h03
